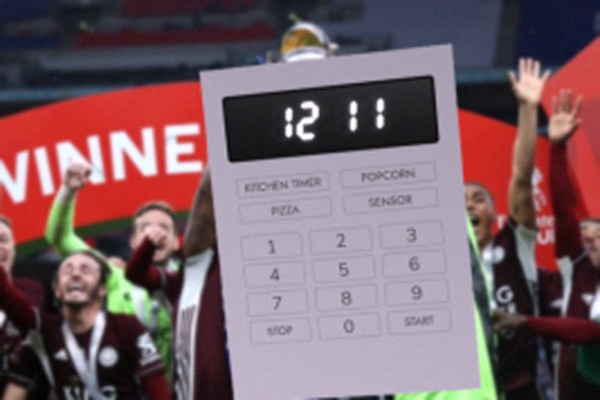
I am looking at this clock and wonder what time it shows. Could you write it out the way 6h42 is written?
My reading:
12h11
